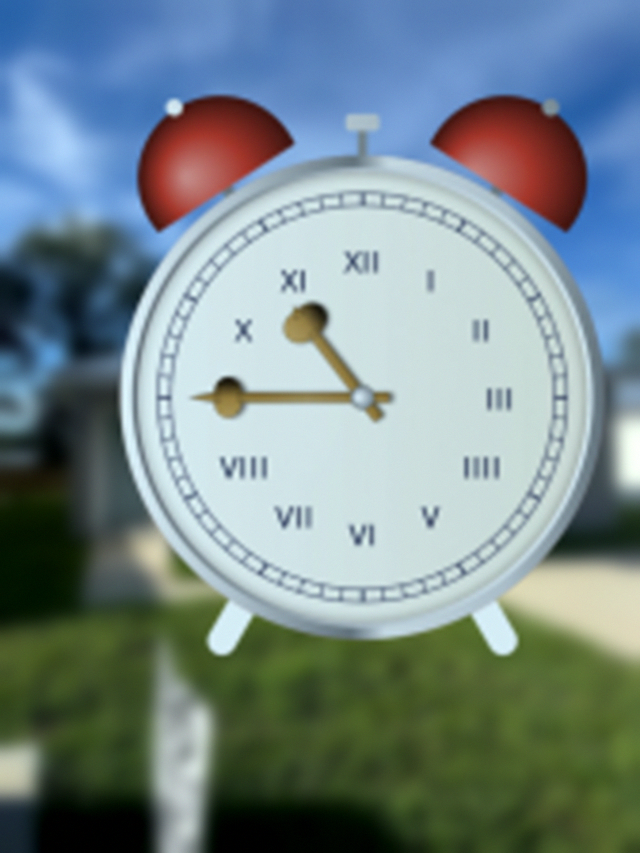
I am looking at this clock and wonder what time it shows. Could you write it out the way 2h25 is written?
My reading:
10h45
